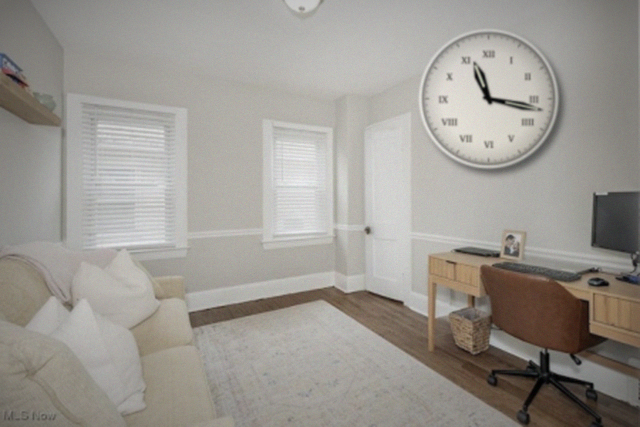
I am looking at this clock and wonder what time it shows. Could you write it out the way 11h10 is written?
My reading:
11h17
